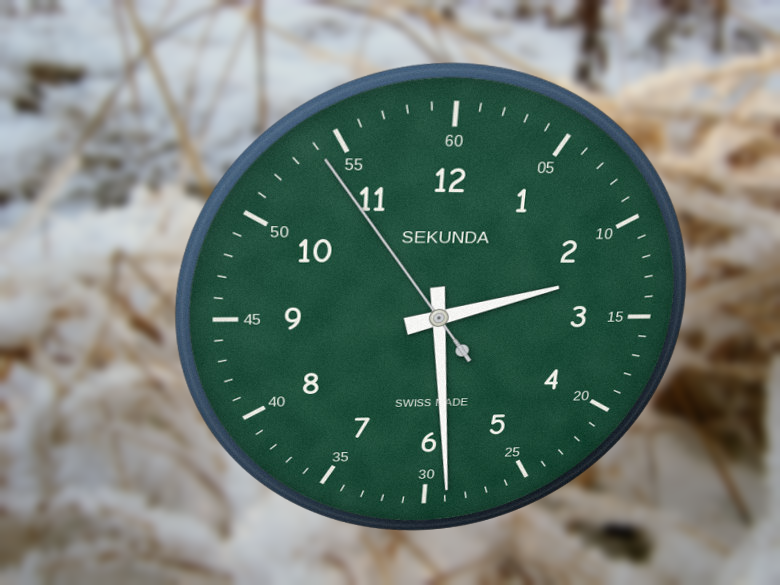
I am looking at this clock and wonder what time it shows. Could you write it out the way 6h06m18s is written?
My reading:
2h28m54s
